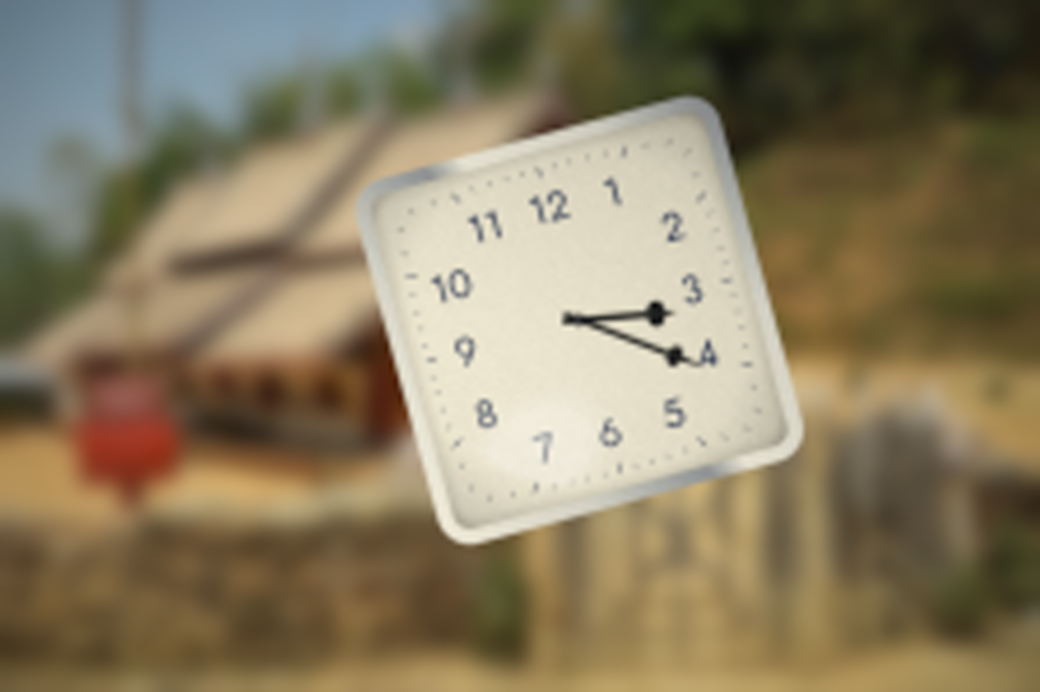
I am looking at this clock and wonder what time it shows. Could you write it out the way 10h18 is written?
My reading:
3h21
